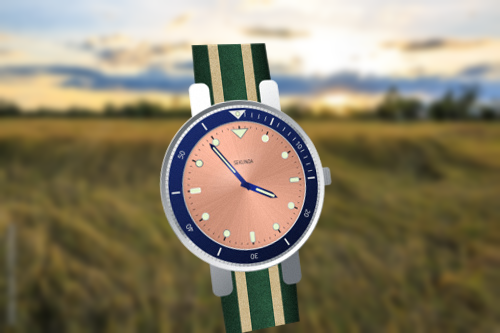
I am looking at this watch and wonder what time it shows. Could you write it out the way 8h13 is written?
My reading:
3h54
